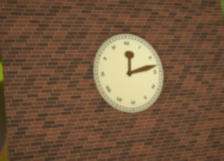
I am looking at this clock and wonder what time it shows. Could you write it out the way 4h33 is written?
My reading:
12h13
